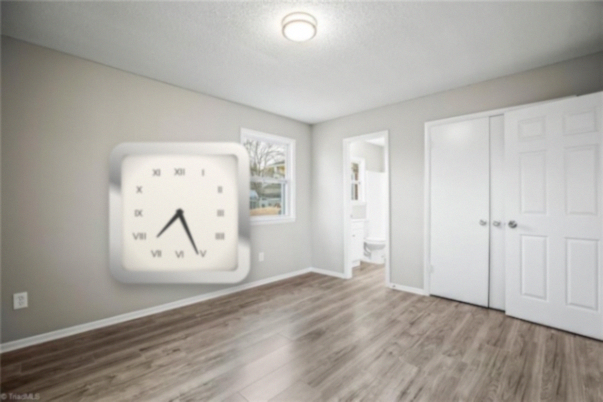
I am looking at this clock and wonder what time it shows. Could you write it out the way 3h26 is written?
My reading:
7h26
